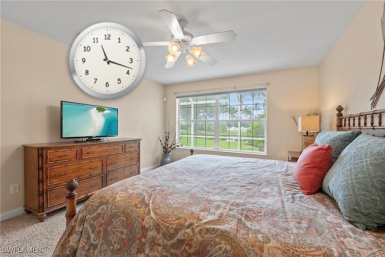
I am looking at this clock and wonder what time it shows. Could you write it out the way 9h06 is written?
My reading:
11h18
